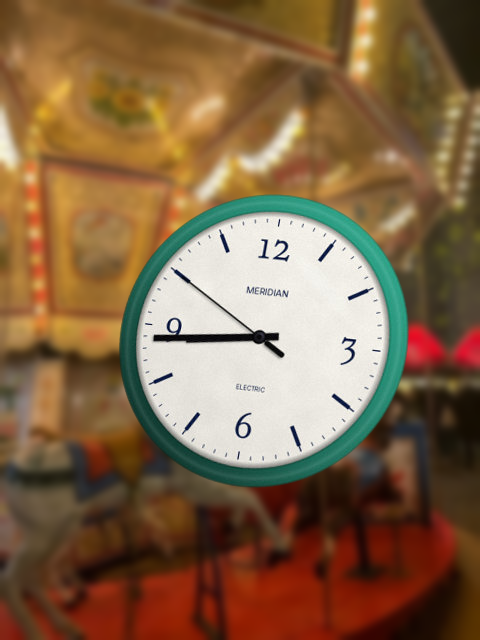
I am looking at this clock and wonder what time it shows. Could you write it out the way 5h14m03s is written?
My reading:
8h43m50s
